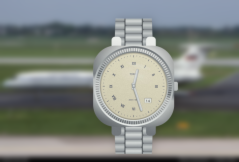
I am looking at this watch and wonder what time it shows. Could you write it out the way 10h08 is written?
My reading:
12h27
